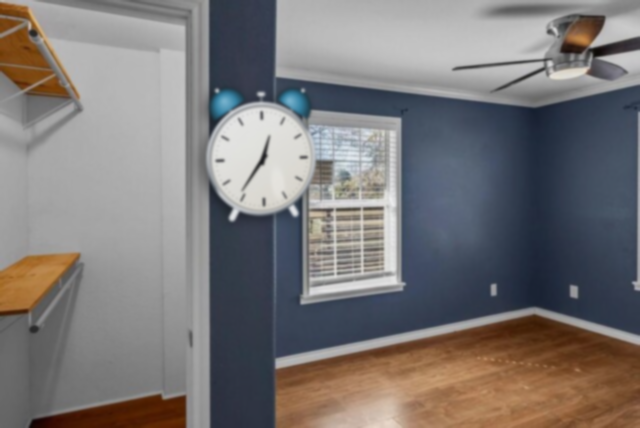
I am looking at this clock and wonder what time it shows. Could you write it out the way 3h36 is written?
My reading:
12h36
